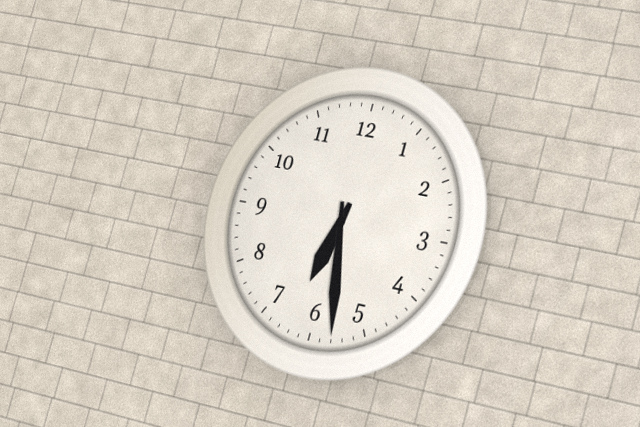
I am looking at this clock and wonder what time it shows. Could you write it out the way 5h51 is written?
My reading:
6h28
